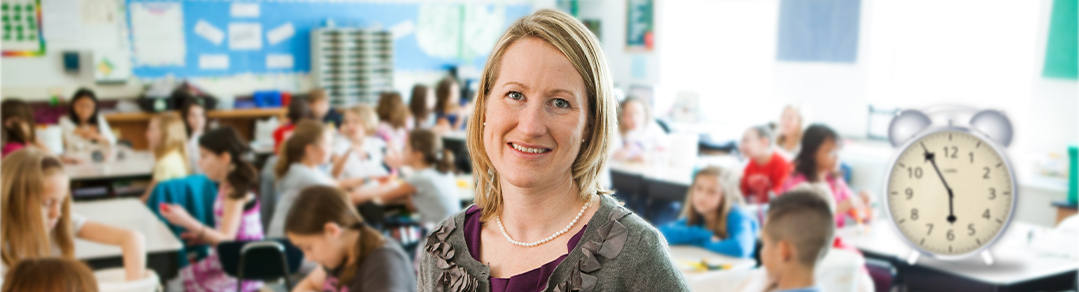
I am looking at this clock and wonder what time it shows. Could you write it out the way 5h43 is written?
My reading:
5h55
